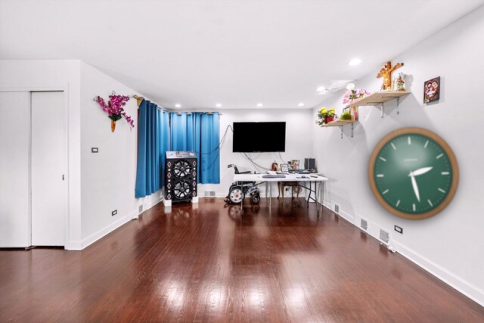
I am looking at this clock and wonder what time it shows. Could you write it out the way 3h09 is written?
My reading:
2h28
